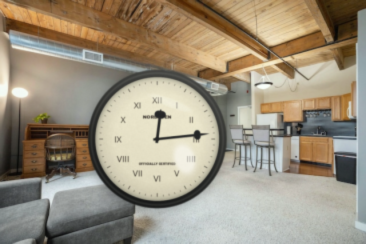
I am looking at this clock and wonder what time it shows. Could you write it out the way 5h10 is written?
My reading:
12h14
